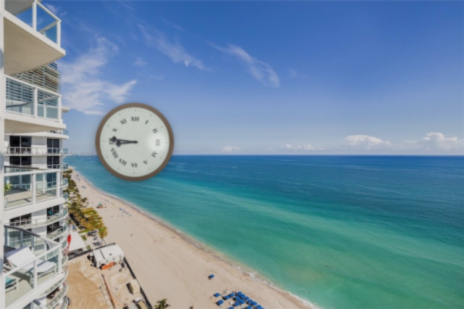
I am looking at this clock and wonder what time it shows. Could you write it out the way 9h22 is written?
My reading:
8h46
